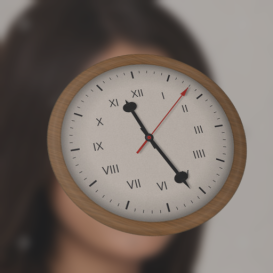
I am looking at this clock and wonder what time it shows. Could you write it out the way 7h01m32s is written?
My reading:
11h26m08s
